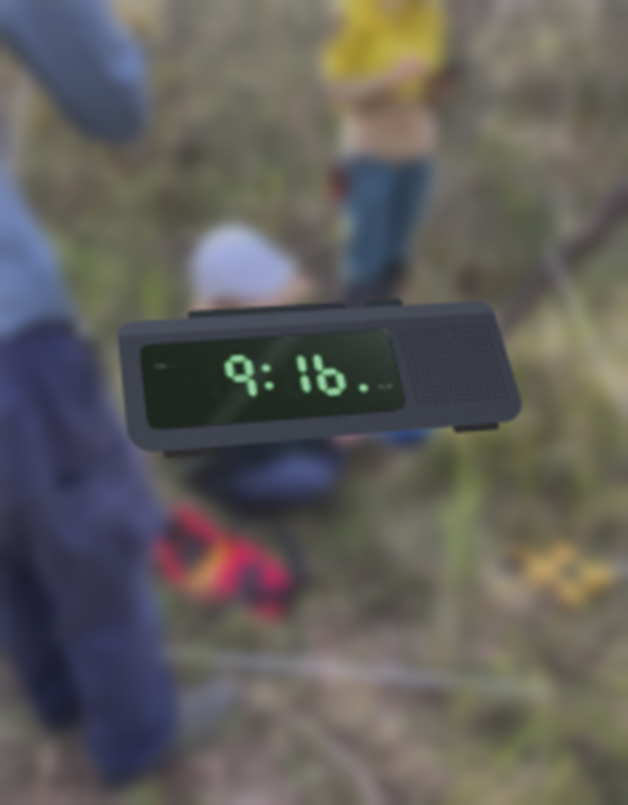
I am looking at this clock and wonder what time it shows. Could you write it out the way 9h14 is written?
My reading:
9h16
